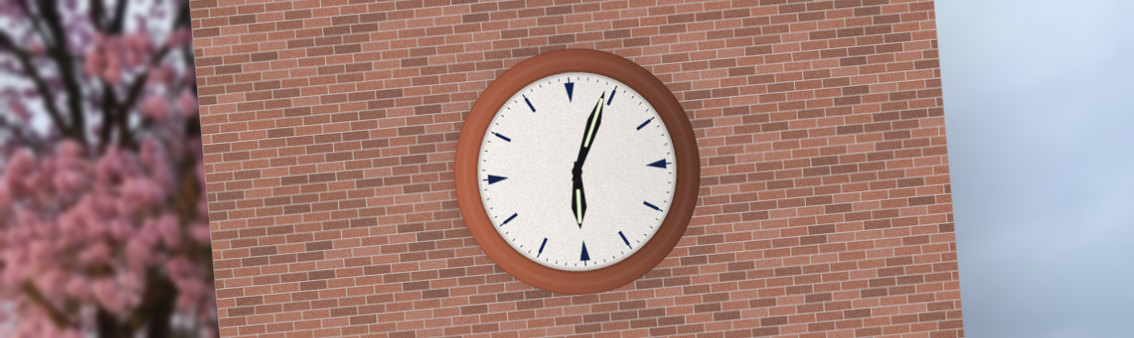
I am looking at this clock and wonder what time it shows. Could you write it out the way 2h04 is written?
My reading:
6h04
